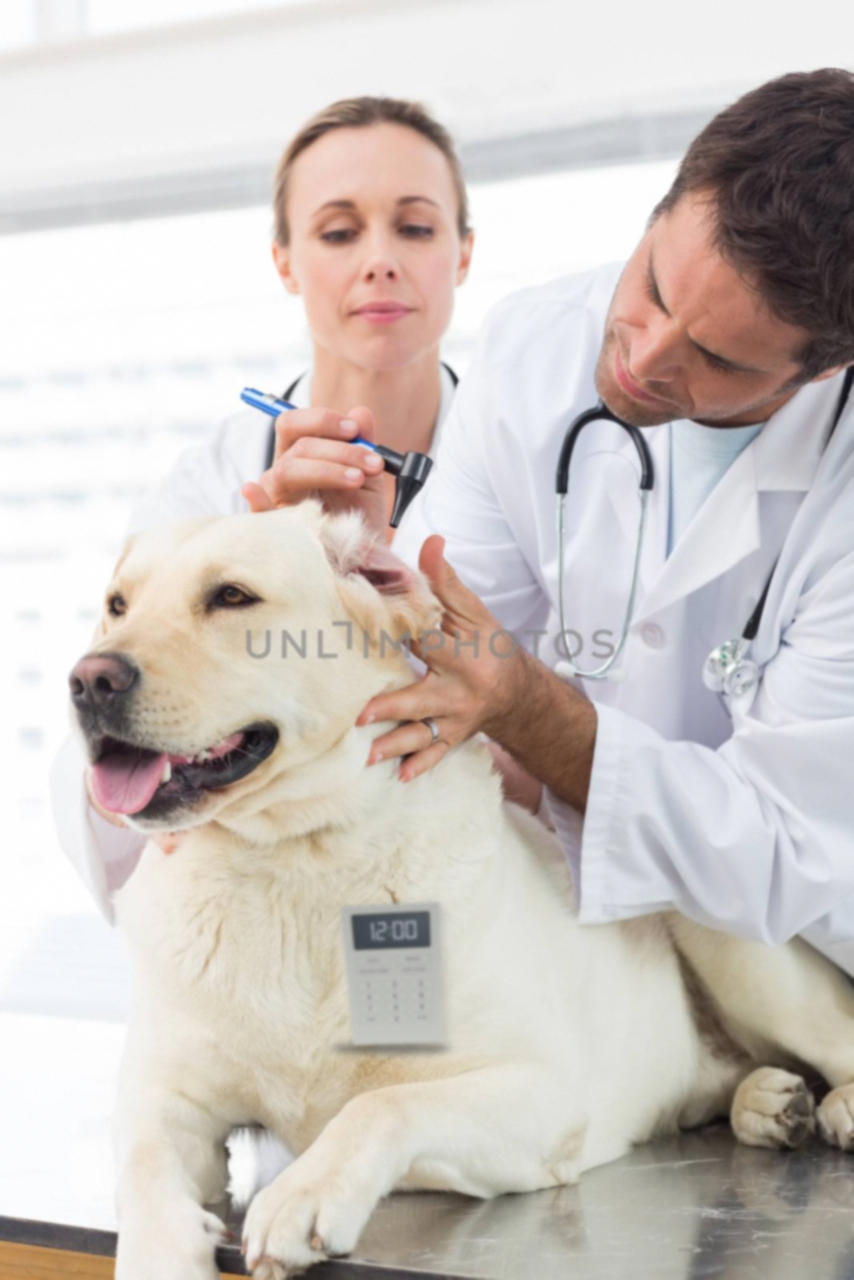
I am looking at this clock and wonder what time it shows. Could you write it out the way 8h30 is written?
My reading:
12h00
